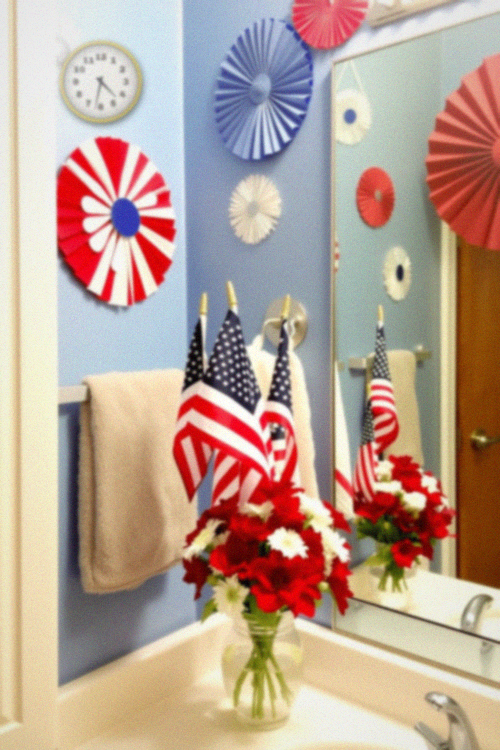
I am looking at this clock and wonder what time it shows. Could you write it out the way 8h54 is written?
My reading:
4h32
